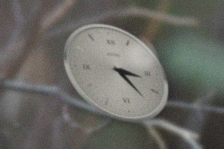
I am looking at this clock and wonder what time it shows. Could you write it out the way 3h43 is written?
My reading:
3h24
